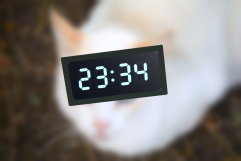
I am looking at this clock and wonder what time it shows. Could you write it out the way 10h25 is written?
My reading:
23h34
